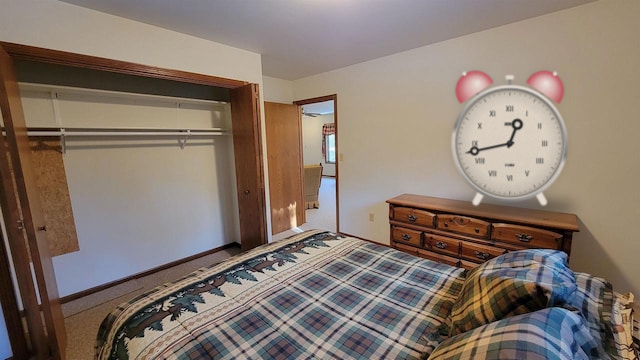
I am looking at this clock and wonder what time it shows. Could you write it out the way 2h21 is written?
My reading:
12h43
